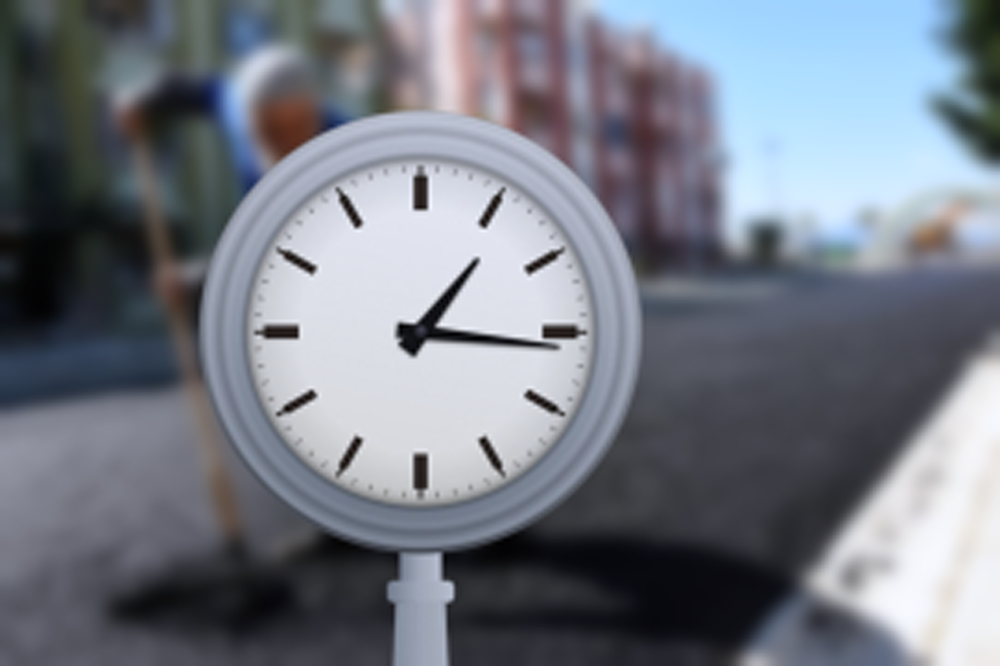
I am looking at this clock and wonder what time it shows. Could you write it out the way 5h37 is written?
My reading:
1h16
